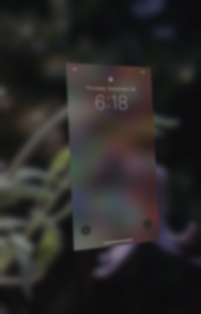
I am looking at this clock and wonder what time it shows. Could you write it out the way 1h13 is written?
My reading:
6h18
